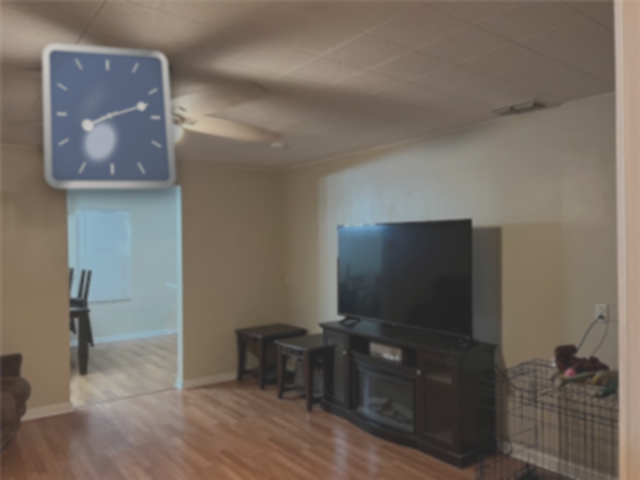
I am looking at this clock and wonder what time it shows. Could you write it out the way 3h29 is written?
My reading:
8h12
